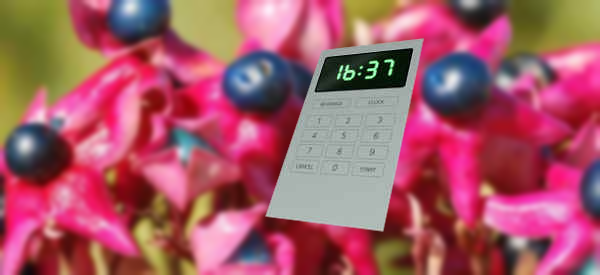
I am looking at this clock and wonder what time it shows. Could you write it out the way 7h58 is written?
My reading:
16h37
